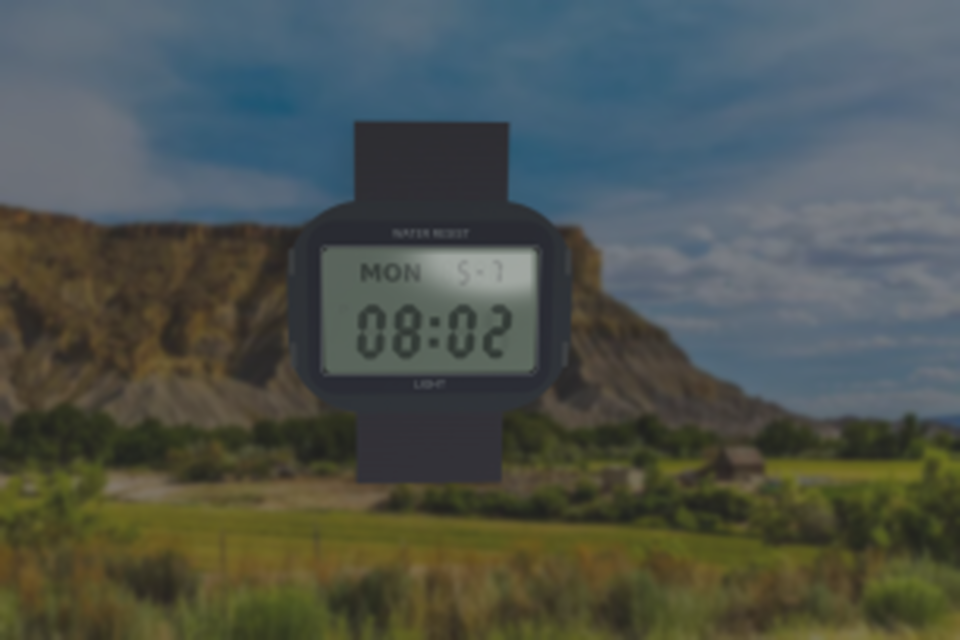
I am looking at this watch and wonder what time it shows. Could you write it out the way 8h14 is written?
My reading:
8h02
